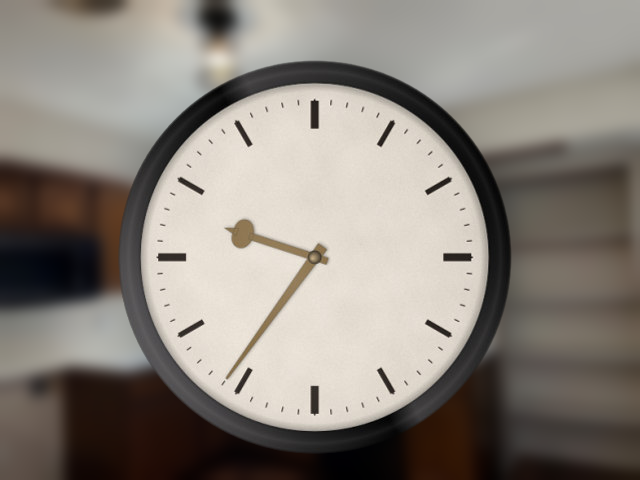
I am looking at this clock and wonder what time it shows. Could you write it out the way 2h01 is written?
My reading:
9h36
